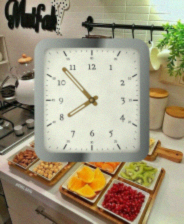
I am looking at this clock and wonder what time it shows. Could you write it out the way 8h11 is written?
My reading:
7h53
